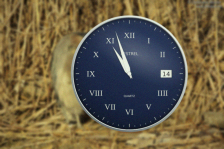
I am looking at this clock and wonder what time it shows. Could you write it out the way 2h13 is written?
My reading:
10h57
